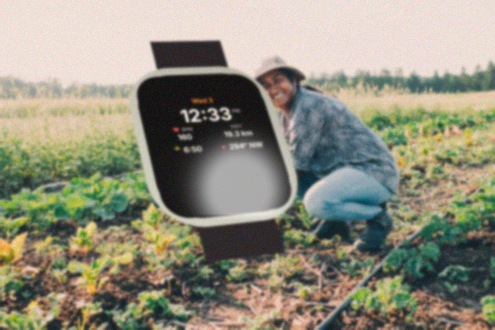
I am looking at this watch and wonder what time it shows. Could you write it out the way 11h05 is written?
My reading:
12h33
